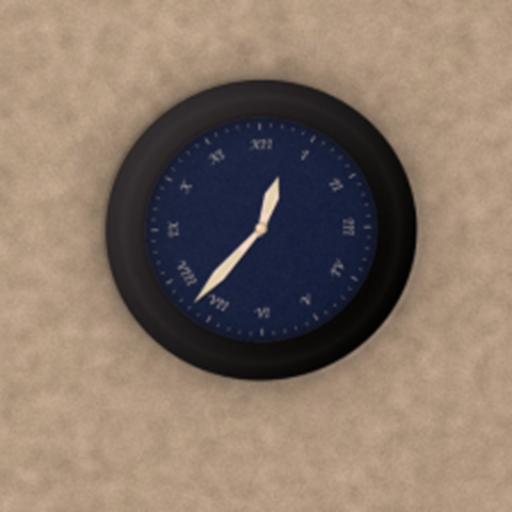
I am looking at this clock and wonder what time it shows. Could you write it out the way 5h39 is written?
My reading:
12h37
